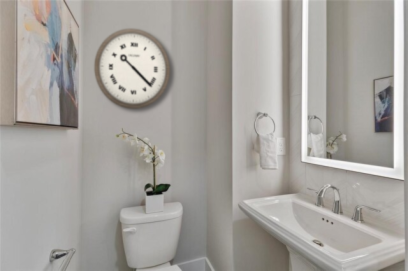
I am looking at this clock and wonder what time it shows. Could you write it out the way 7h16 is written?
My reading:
10h22
